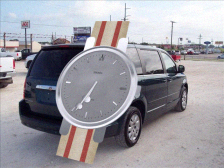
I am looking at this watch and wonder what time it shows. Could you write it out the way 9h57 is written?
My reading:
6h34
